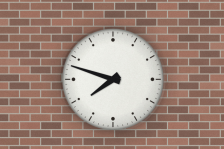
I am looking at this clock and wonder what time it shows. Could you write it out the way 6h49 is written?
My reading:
7h48
